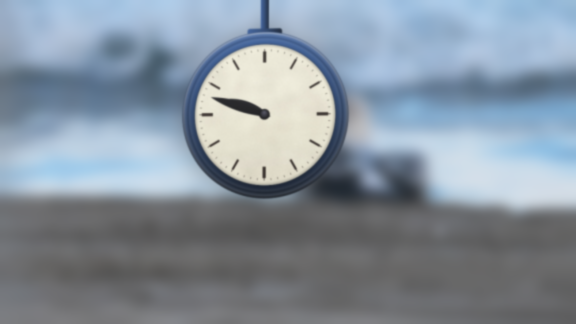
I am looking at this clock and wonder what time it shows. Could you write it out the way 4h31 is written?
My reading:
9h48
